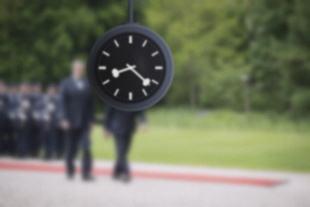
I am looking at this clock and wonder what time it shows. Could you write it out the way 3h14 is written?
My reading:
8h22
